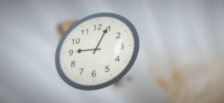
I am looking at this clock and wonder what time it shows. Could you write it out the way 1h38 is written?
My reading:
9h04
